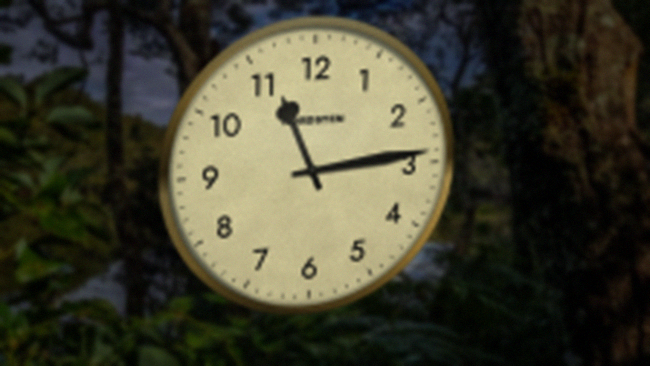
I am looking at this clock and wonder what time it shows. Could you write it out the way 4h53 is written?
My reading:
11h14
